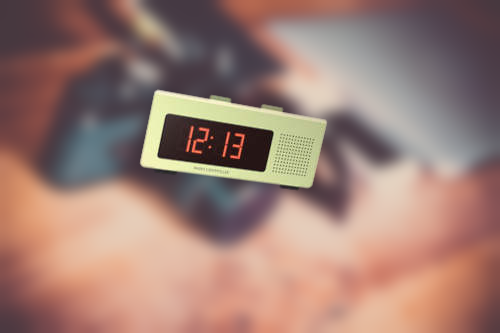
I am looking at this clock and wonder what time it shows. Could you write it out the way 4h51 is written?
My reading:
12h13
